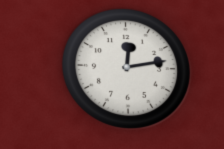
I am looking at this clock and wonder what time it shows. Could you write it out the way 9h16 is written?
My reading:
12h13
